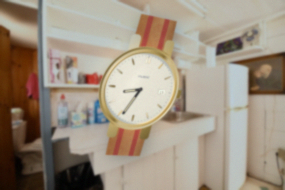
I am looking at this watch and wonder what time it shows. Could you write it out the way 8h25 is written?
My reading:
8h34
